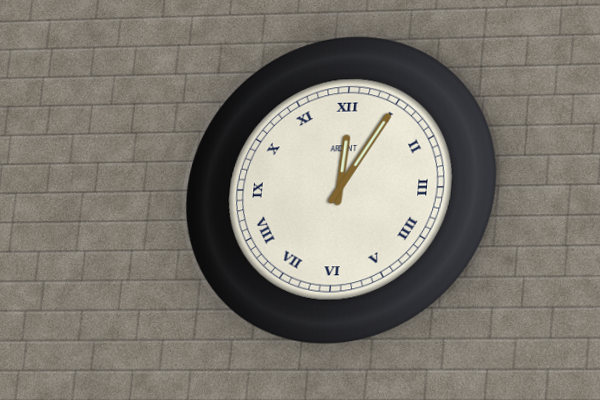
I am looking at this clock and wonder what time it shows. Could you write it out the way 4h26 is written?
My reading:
12h05
